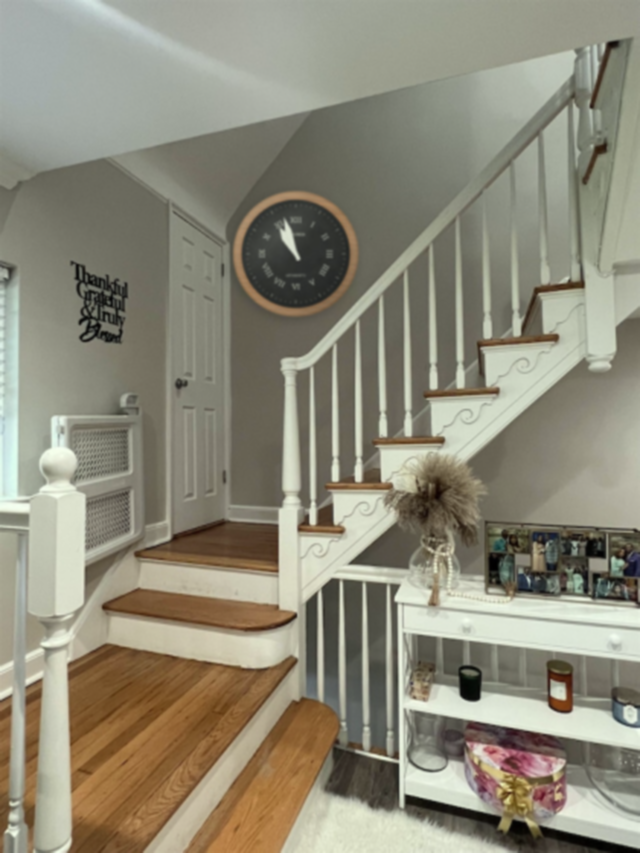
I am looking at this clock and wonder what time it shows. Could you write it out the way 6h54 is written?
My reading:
10h57
